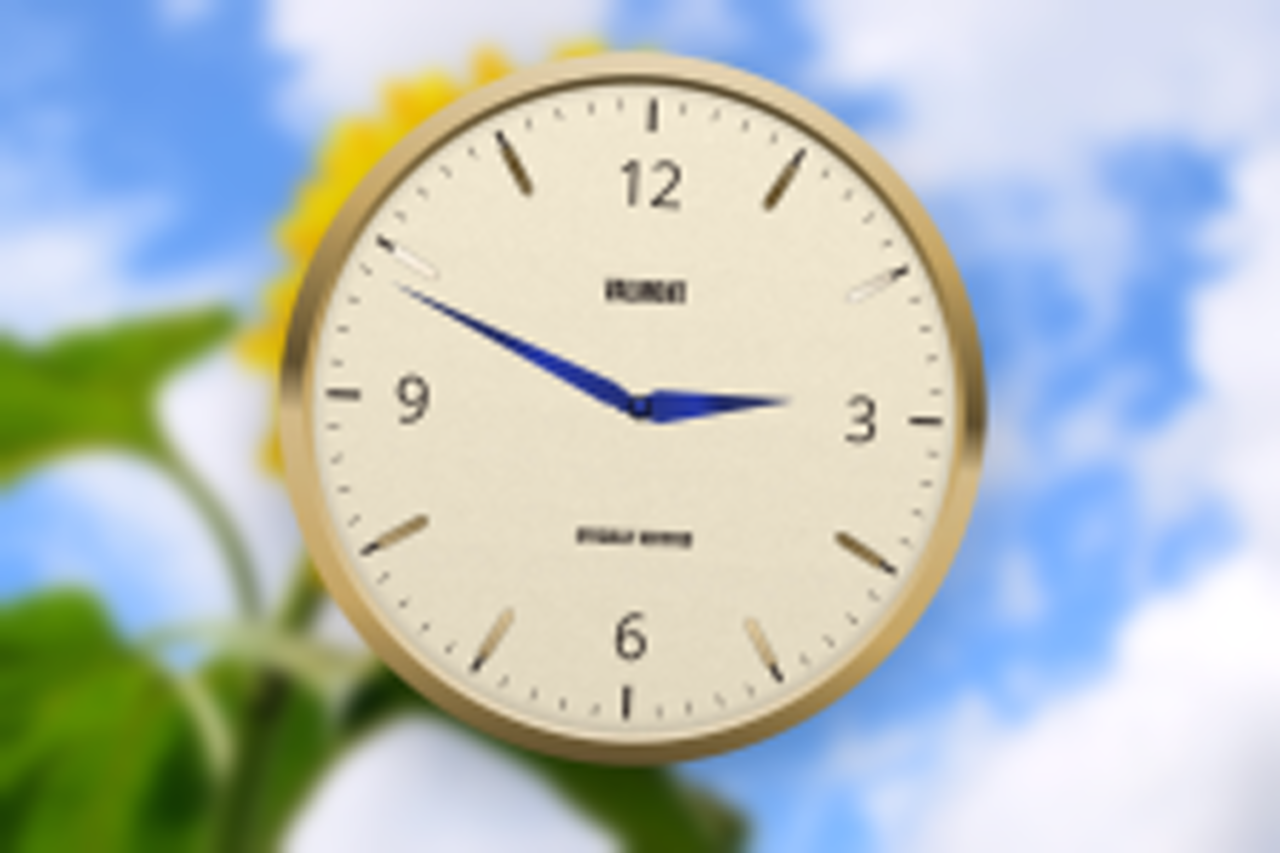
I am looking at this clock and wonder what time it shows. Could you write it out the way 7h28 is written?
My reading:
2h49
